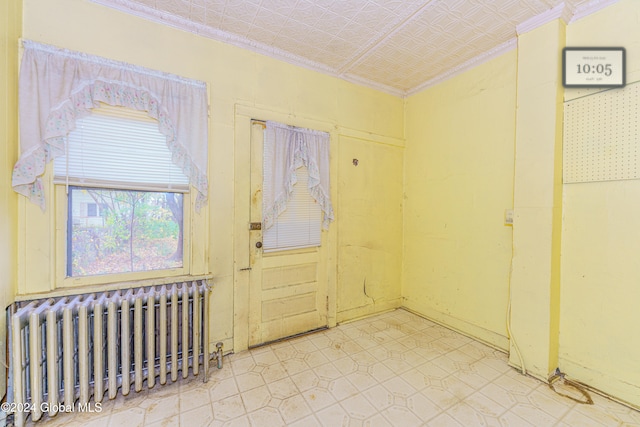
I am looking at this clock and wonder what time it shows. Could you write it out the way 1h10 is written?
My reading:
10h05
